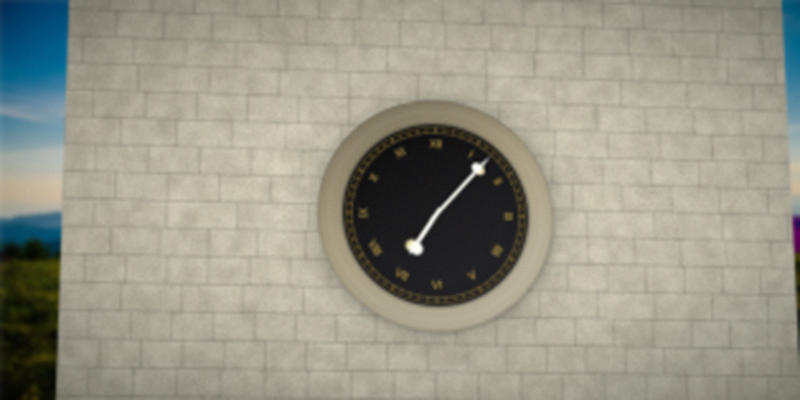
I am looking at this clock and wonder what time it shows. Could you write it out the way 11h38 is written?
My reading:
7h07
